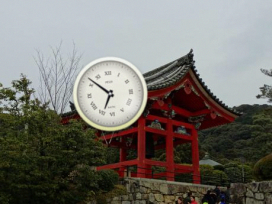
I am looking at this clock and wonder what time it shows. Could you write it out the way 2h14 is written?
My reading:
6h52
